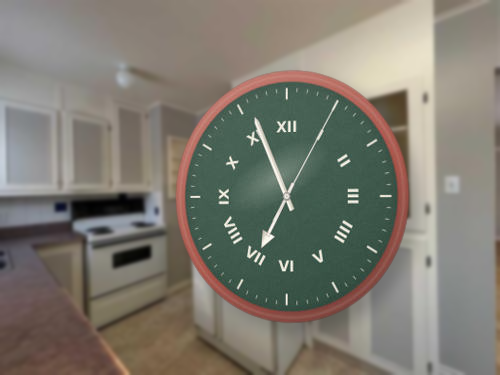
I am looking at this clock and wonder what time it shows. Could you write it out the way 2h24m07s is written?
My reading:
6h56m05s
